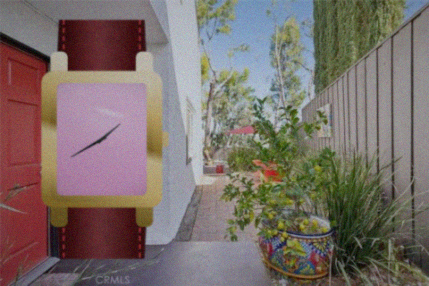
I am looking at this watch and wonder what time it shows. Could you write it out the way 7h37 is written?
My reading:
1h40
